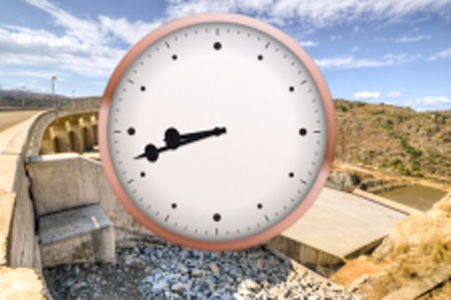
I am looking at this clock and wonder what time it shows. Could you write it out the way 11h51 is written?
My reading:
8h42
